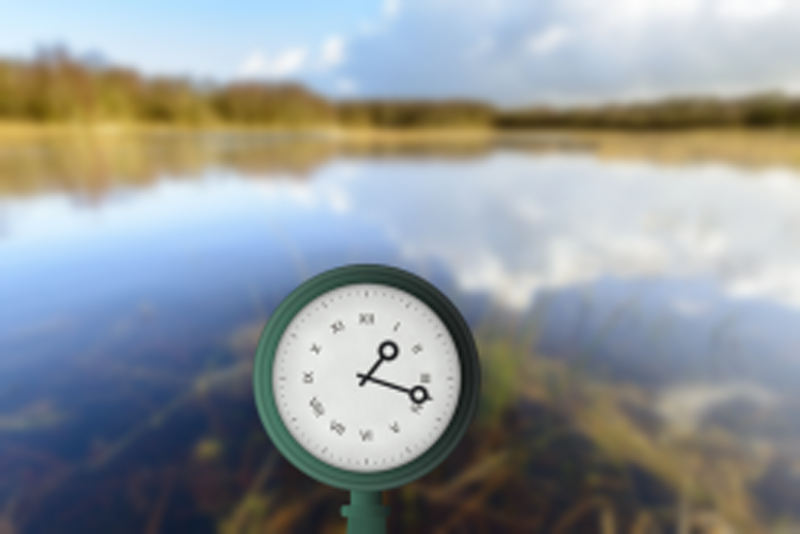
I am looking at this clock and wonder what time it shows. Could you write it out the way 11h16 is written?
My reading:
1h18
